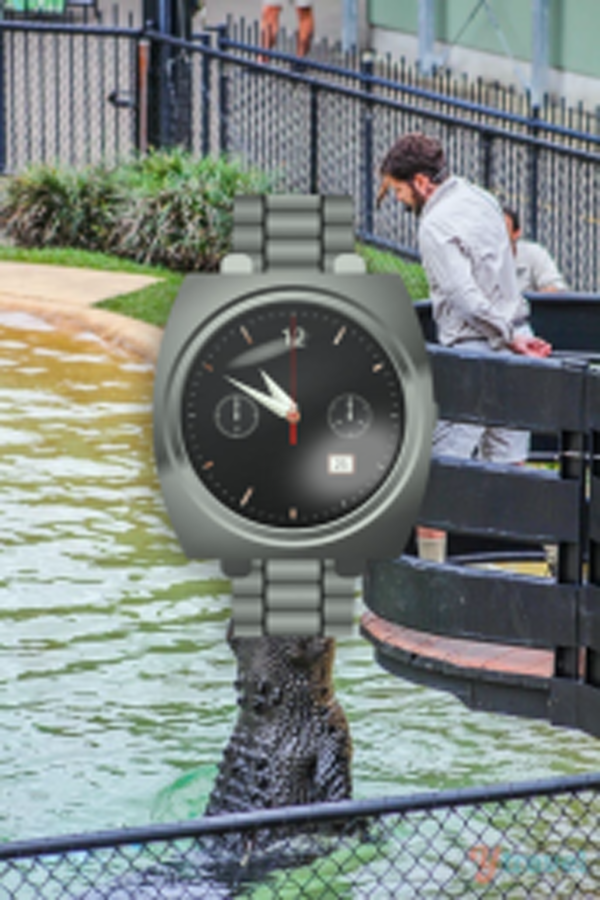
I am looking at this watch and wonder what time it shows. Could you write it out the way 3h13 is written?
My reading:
10h50
